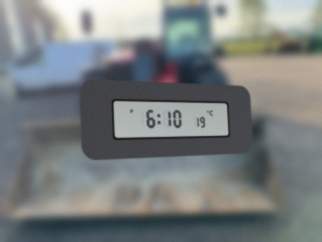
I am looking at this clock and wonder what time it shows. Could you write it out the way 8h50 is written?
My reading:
6h10
